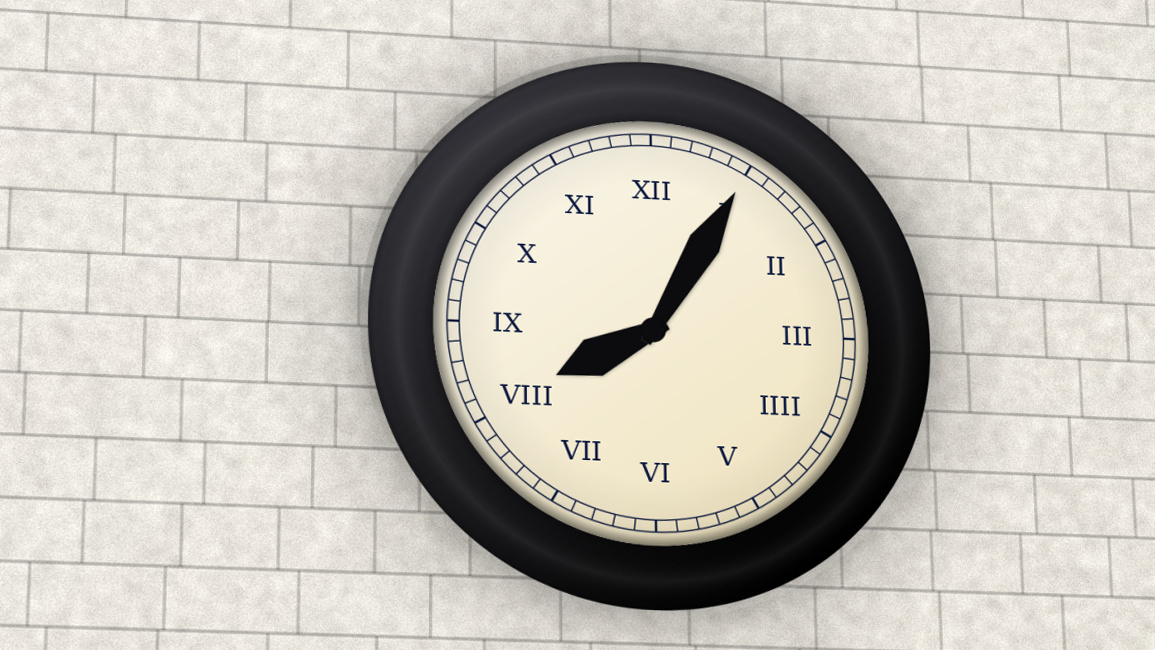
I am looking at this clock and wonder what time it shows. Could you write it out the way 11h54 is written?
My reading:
8h05
